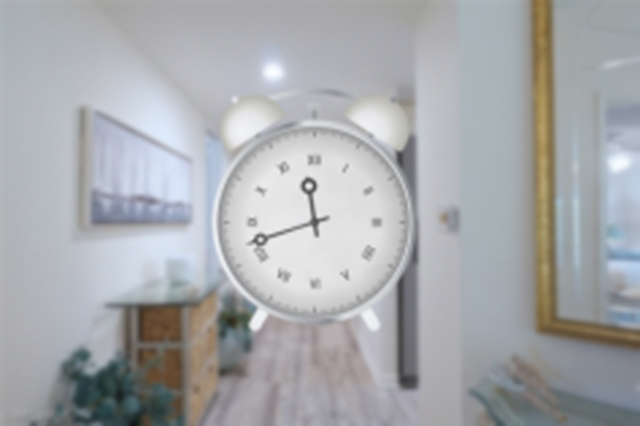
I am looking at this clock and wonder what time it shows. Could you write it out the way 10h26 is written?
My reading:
11h42
